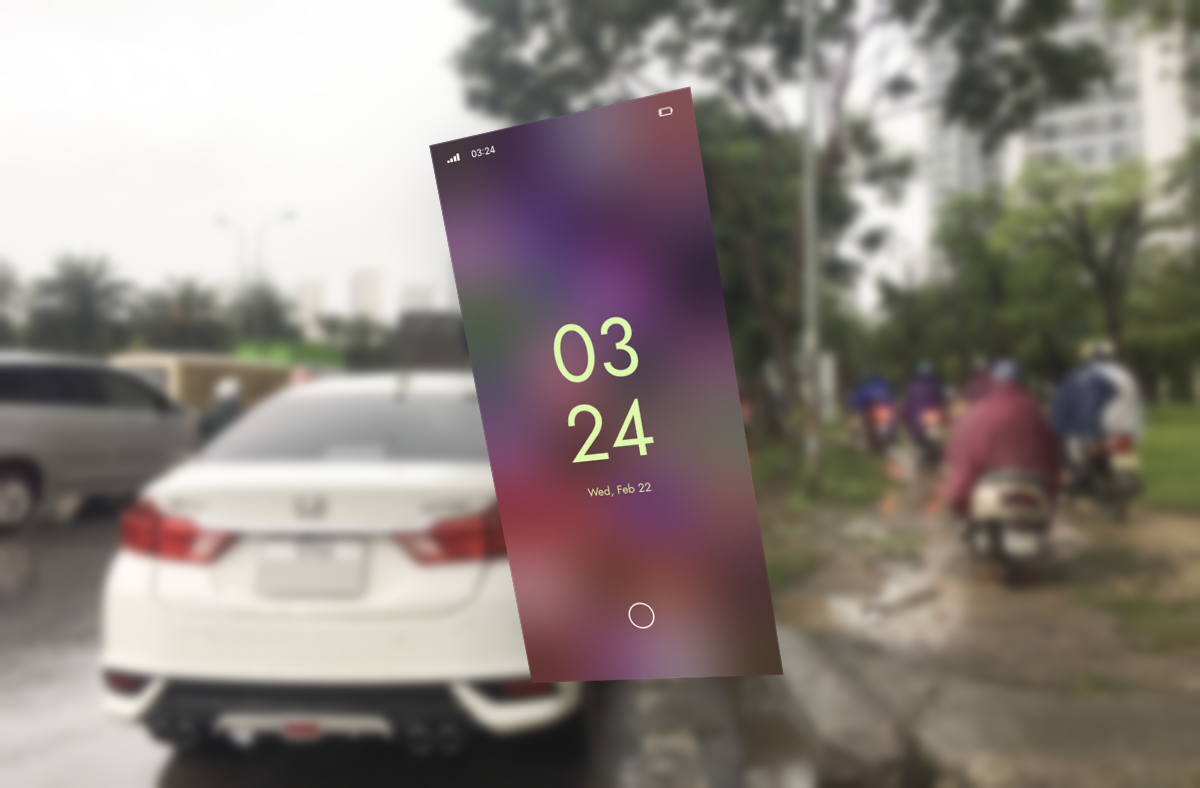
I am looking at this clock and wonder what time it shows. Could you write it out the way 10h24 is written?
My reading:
3h24
